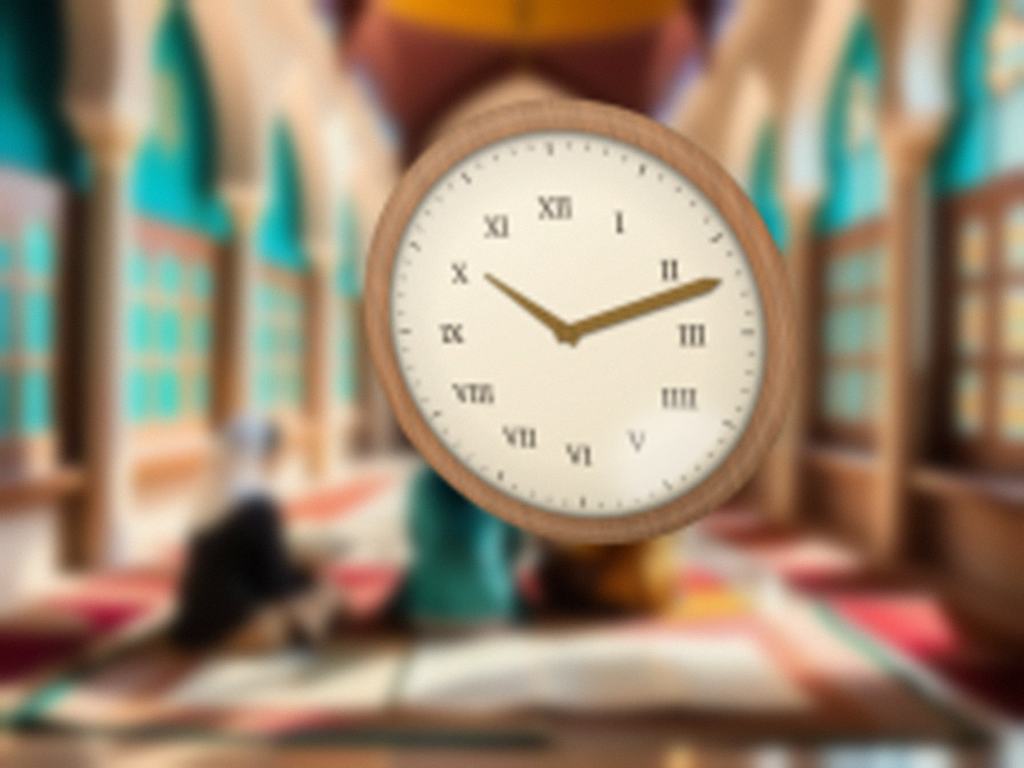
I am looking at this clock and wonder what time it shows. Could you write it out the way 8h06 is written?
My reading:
10h12
